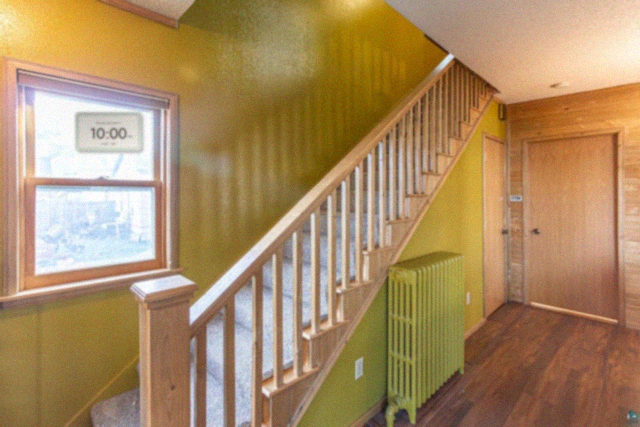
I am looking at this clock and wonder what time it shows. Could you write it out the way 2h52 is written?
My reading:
10h00
